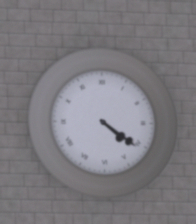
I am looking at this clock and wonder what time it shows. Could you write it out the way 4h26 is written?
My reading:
4h21
